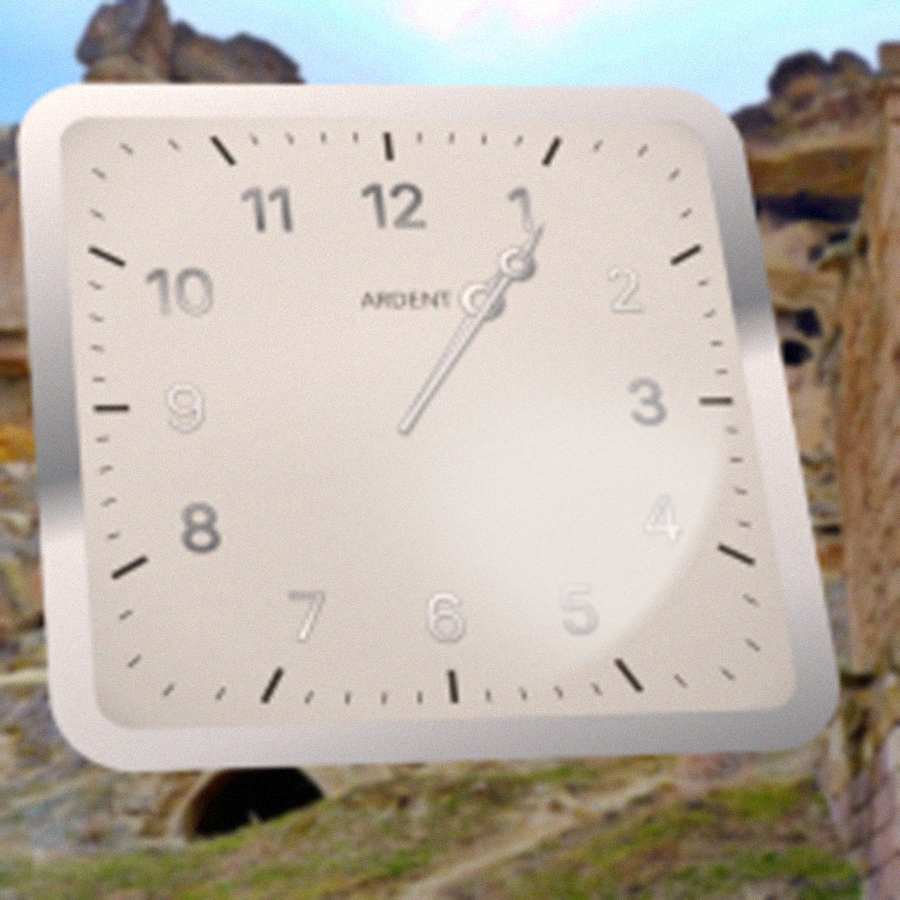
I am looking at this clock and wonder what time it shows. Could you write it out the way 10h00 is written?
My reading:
1h06
